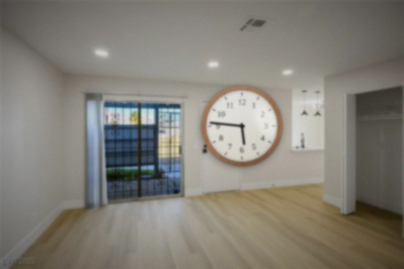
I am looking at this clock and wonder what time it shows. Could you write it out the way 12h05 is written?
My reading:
5h46
